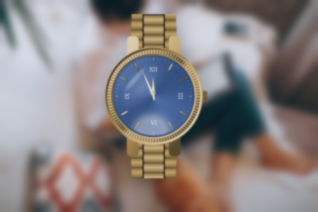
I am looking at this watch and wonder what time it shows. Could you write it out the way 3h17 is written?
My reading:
11h56
